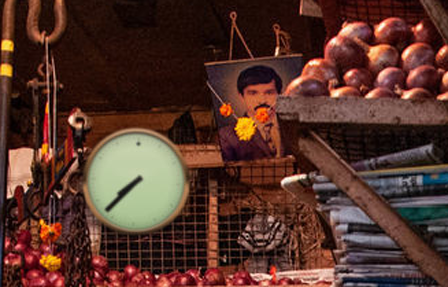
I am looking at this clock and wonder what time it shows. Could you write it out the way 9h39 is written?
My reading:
7h37
